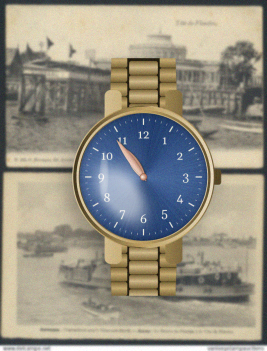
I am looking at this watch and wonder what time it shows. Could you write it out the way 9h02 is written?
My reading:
10h54
